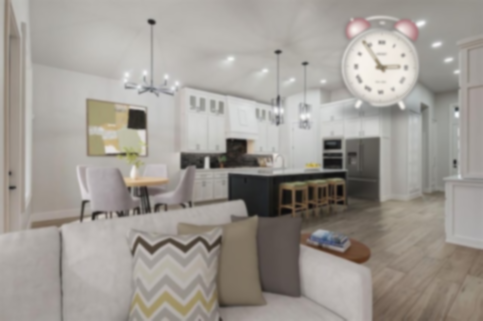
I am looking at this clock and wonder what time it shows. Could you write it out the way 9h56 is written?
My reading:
2h54
